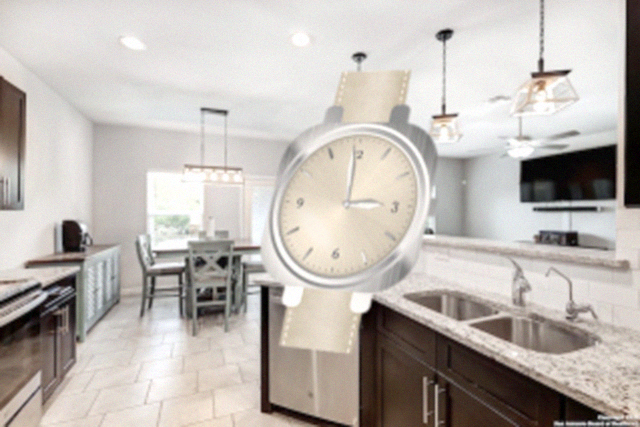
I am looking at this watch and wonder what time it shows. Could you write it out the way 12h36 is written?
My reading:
2h59
